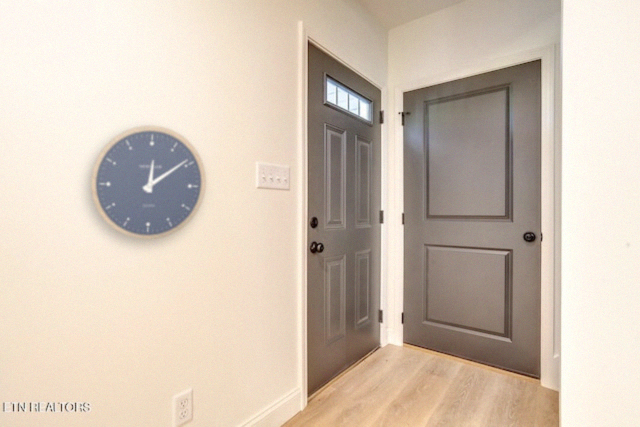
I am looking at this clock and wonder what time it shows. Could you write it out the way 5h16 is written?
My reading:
12h09
